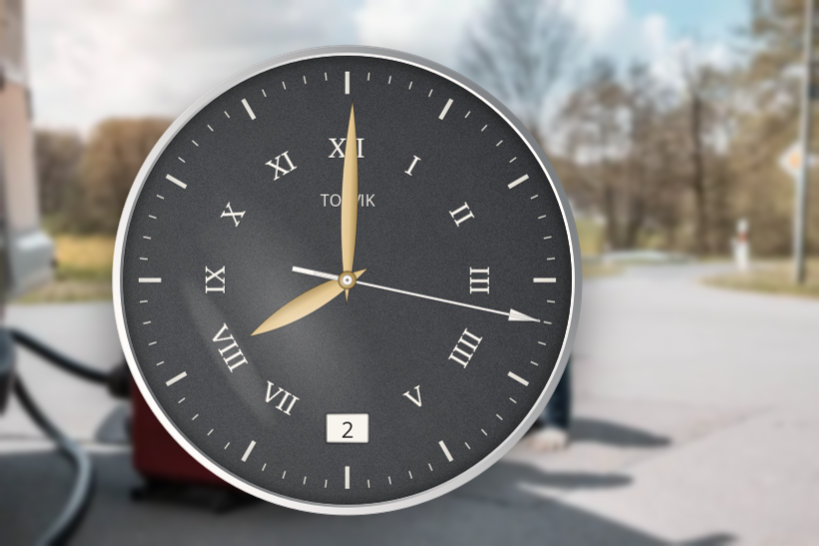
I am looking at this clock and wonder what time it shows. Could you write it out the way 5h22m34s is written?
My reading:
8h00m17s
